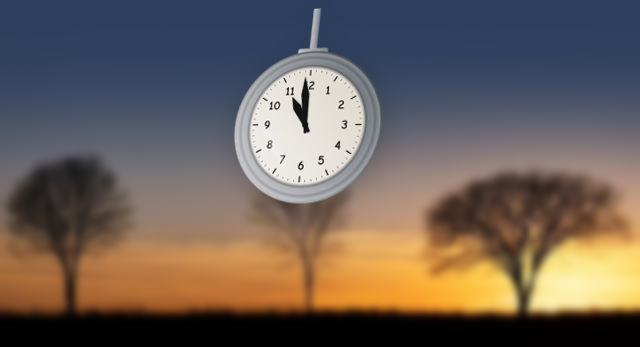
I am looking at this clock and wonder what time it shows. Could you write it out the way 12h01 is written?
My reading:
10h59
